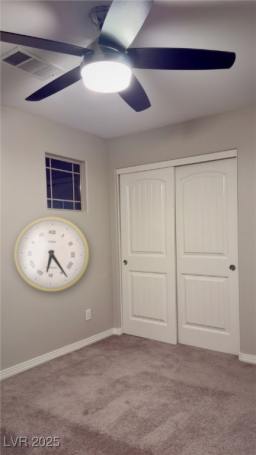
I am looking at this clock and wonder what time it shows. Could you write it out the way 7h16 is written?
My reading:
6h24
